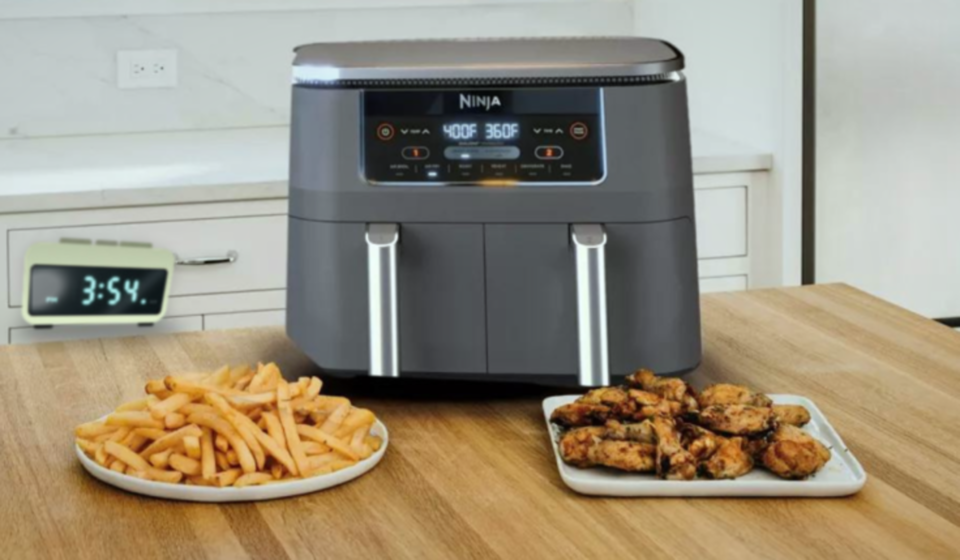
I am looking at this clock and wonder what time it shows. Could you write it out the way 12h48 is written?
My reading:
3h54
